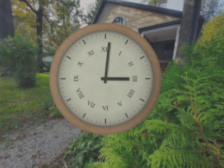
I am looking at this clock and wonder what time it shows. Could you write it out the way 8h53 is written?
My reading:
3h01
